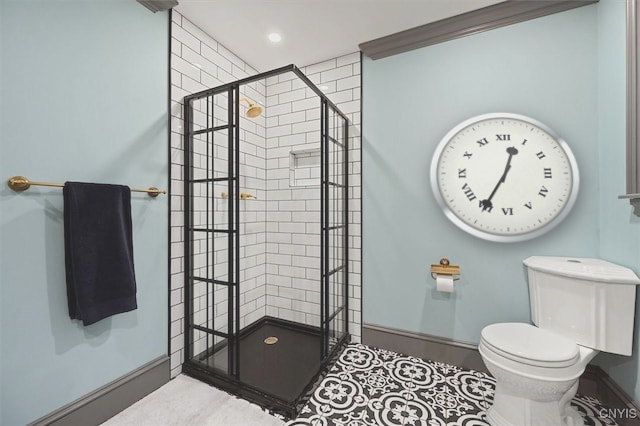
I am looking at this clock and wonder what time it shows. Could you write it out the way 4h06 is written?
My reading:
12h35
